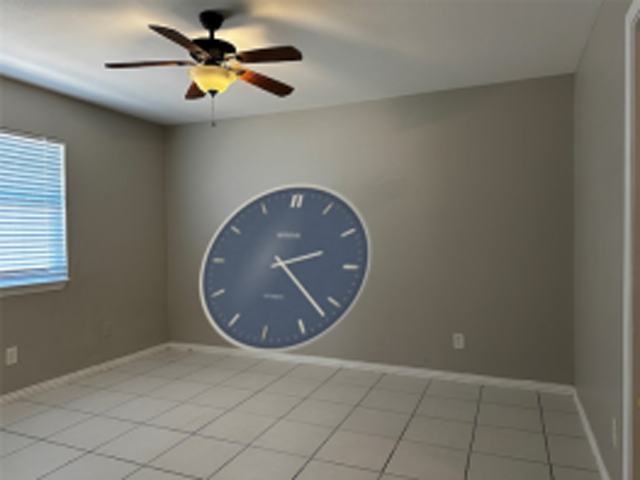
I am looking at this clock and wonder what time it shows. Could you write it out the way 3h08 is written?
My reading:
2h22
